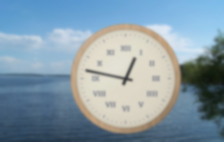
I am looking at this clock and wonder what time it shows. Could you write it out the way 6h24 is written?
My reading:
12h47
